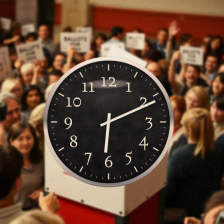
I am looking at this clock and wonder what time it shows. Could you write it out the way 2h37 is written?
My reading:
6h11
